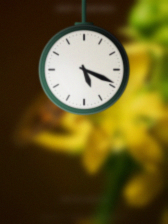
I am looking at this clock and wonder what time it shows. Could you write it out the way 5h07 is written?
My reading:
5h19
